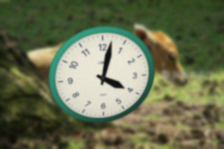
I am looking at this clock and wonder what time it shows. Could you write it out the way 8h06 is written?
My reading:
4h02
